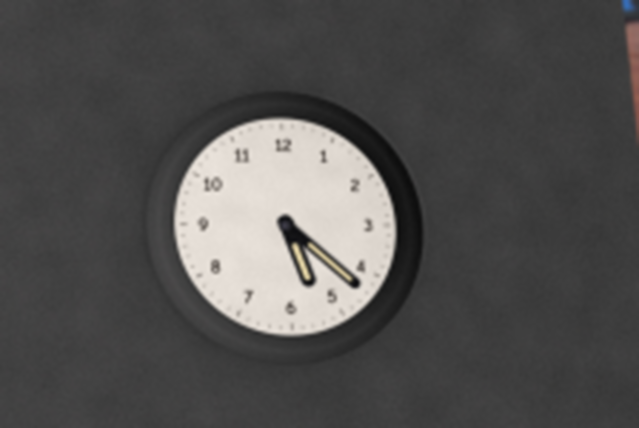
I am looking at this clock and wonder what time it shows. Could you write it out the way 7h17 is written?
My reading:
5h22
